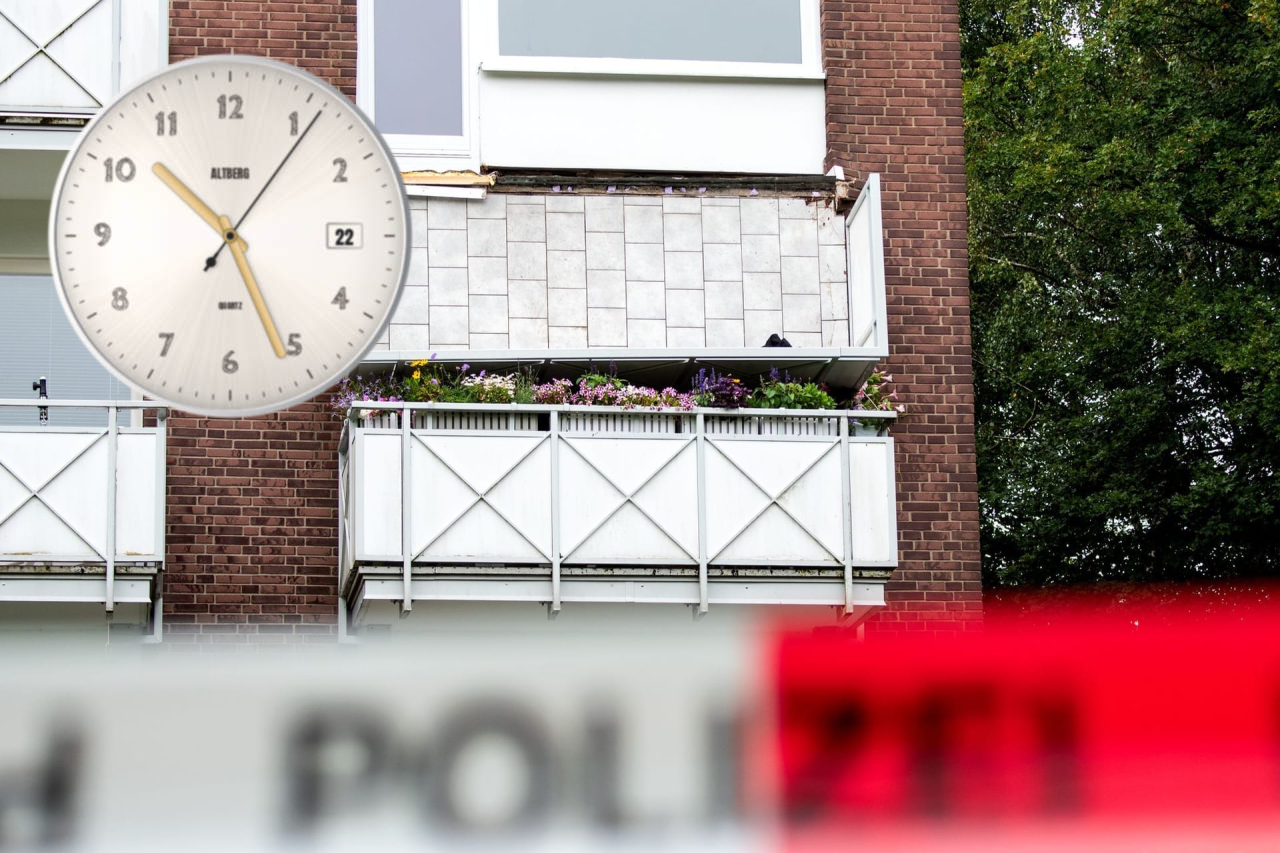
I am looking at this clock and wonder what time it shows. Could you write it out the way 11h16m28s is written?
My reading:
10h26m06s
